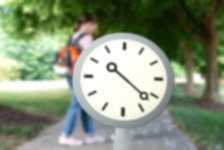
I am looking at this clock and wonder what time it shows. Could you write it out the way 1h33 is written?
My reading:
10h22
